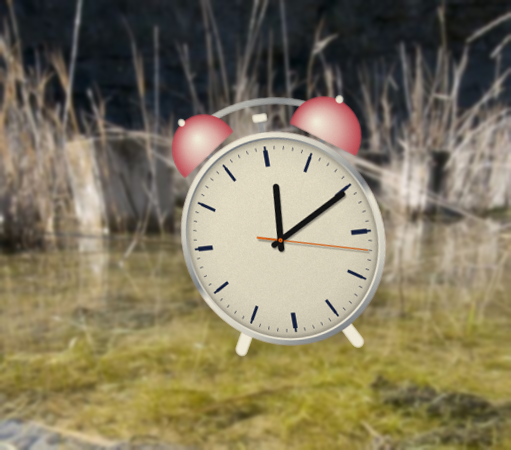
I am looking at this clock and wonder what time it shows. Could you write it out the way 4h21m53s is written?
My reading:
12h10m17s
